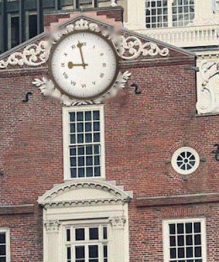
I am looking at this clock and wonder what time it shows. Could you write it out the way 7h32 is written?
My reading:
8h58
